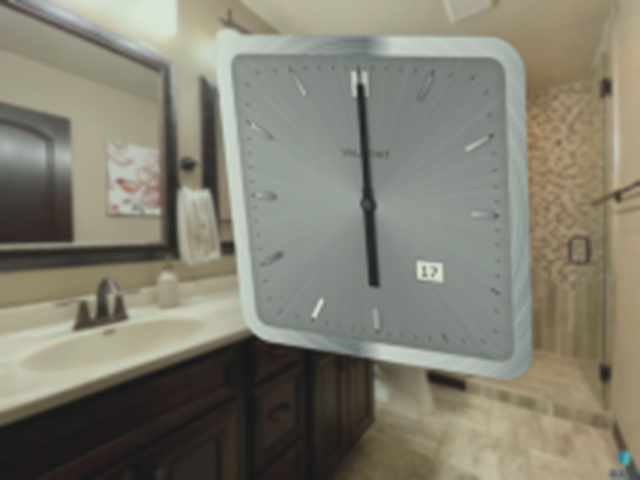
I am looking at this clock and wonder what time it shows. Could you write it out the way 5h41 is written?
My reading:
6h00
